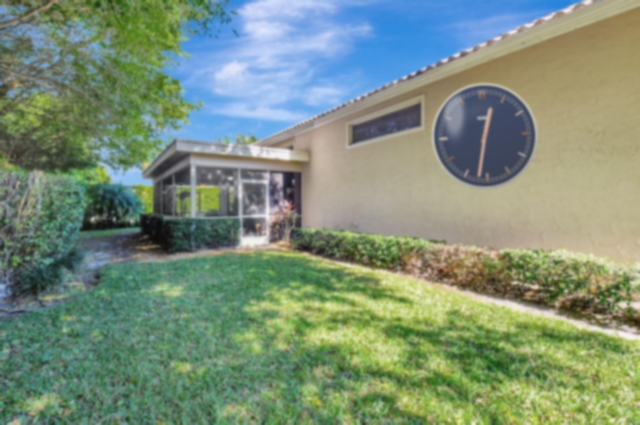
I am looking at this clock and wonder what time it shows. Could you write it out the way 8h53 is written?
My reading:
12h32
